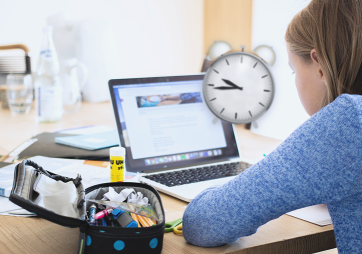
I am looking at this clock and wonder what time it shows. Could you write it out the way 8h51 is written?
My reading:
9h44
